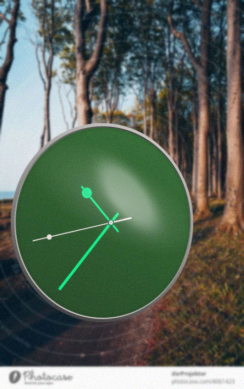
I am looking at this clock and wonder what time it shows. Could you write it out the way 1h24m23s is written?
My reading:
10h36m43s
